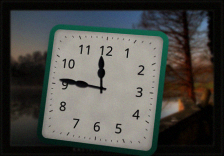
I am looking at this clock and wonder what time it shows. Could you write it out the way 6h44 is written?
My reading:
11h46
